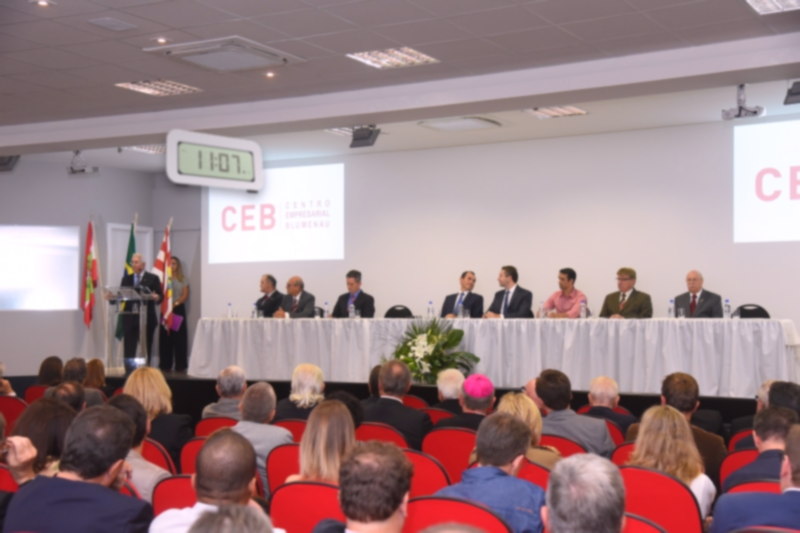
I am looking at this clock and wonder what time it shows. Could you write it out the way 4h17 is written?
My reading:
11h07
